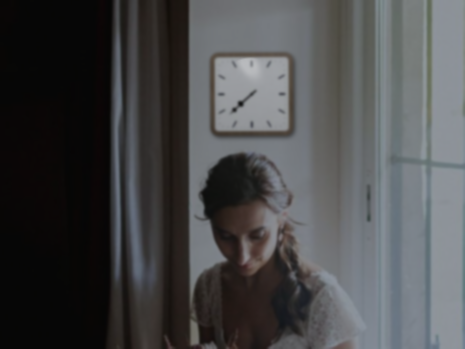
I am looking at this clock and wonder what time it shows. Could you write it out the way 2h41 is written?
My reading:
7h38
